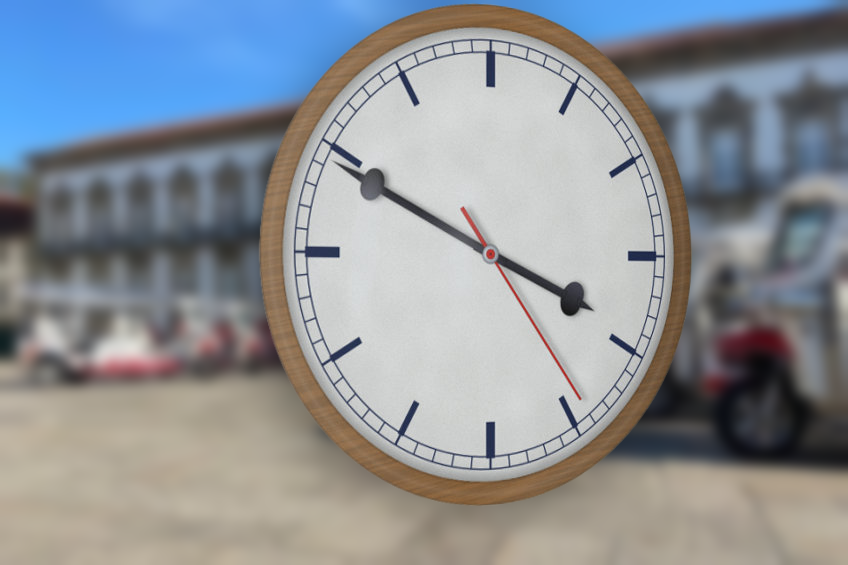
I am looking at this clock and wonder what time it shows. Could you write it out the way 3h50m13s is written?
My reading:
3h49m24s
